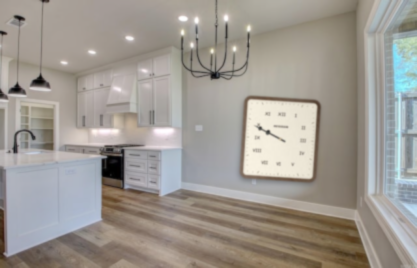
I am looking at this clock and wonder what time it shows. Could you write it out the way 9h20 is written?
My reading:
9h49
